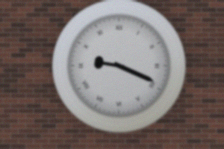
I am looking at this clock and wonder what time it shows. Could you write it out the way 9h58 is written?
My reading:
9h19
